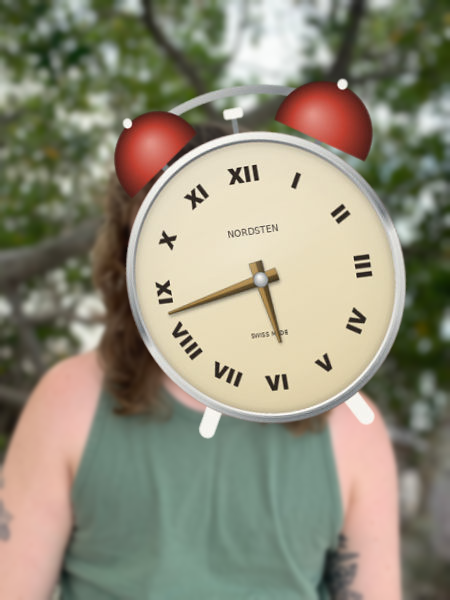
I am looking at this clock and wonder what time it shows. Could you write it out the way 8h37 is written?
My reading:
5h43
